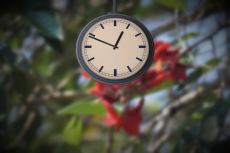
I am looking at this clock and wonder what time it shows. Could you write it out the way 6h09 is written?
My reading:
12h49
